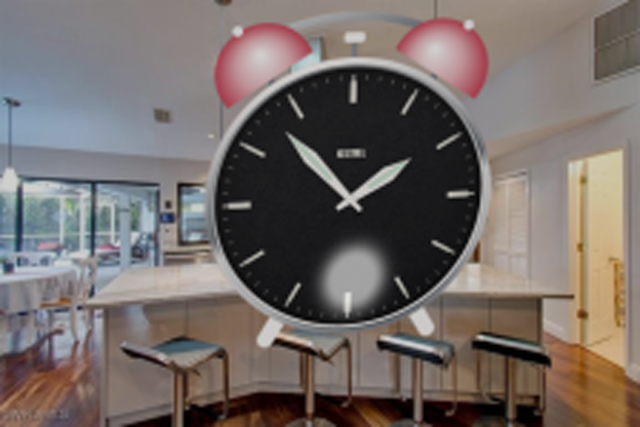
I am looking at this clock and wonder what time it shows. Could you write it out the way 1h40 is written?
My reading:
1h53
